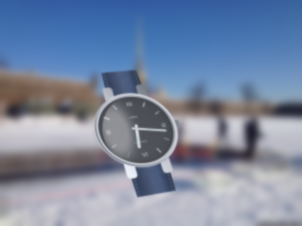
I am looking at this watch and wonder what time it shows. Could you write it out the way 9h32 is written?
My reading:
6h17
